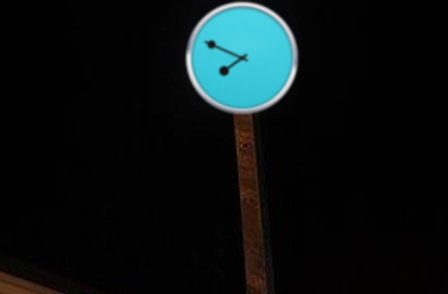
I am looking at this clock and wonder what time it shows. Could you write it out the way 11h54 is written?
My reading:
7h49
